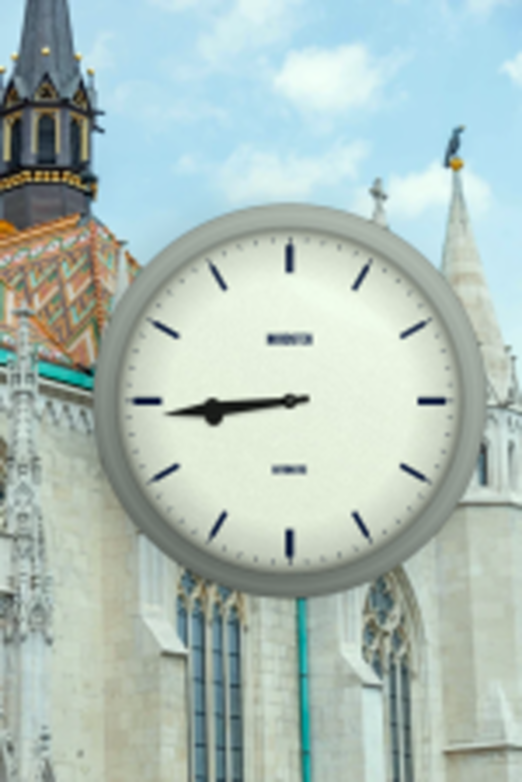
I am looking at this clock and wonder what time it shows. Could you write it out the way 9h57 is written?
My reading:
8h44
